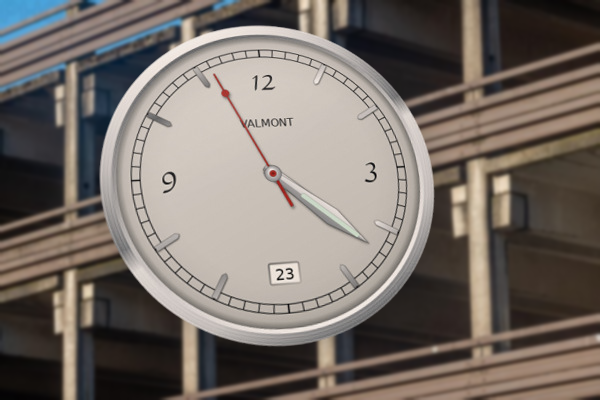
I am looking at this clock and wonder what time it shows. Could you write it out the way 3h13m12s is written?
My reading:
4h21m56s
